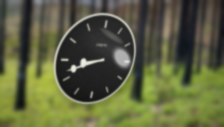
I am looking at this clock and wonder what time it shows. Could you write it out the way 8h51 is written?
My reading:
8h42
